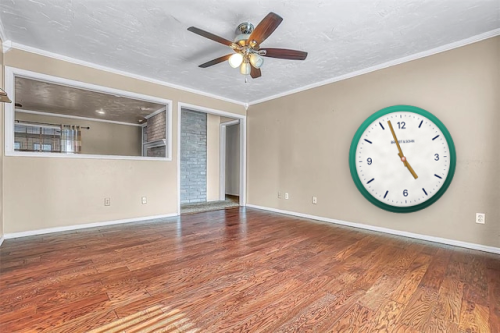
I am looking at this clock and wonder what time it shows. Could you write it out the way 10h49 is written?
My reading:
4h57
